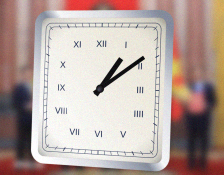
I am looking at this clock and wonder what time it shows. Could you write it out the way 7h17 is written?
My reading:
1h09
